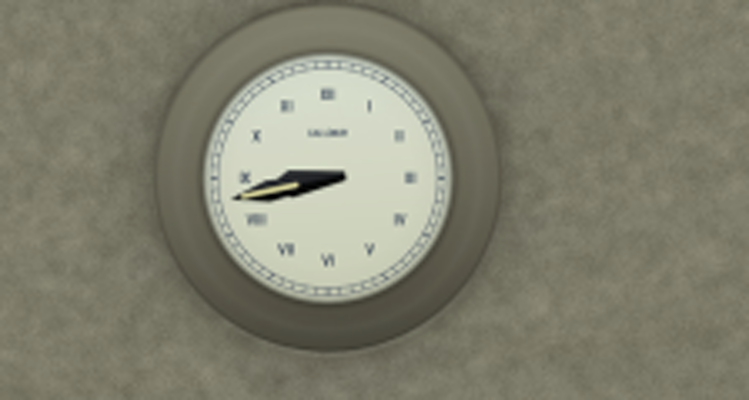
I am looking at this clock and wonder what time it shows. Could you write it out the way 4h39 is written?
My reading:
8h43
